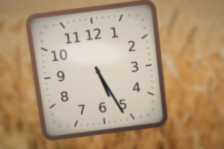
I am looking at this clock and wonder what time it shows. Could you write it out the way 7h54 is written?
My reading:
5h26
